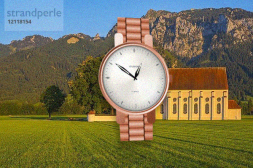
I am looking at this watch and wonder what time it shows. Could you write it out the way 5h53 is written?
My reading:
12h51
